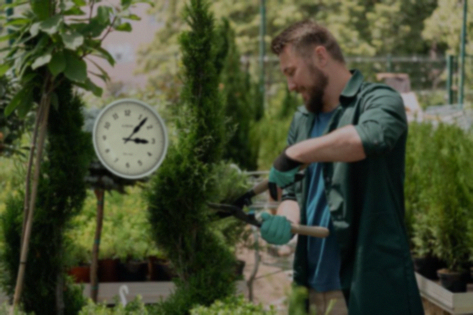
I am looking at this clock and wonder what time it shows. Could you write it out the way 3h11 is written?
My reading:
3h07
